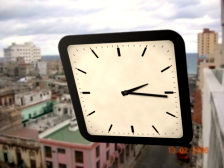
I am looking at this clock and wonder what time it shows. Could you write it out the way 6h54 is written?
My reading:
2h16
